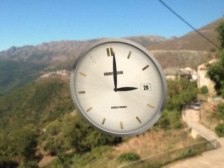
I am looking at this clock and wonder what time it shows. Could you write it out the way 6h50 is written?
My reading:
3h01
